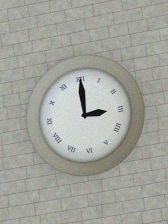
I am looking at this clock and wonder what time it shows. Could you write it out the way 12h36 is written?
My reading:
3h00
